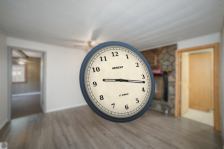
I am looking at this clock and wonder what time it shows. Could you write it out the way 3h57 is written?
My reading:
9h17
